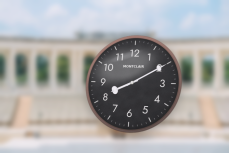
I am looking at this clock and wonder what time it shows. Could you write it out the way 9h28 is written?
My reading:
8h10
